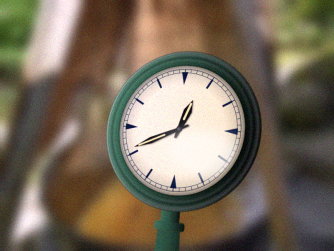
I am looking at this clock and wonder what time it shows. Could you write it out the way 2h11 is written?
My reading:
12h41
